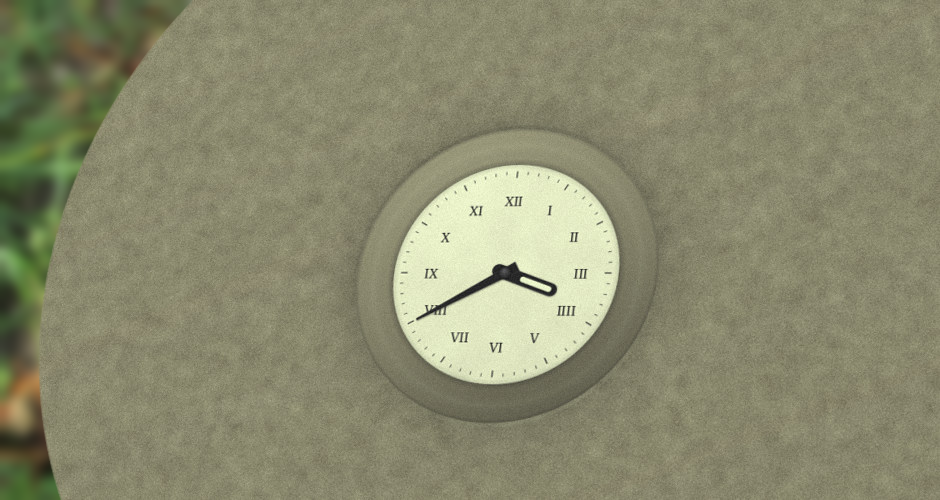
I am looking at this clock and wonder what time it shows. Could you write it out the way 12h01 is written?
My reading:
3h40
